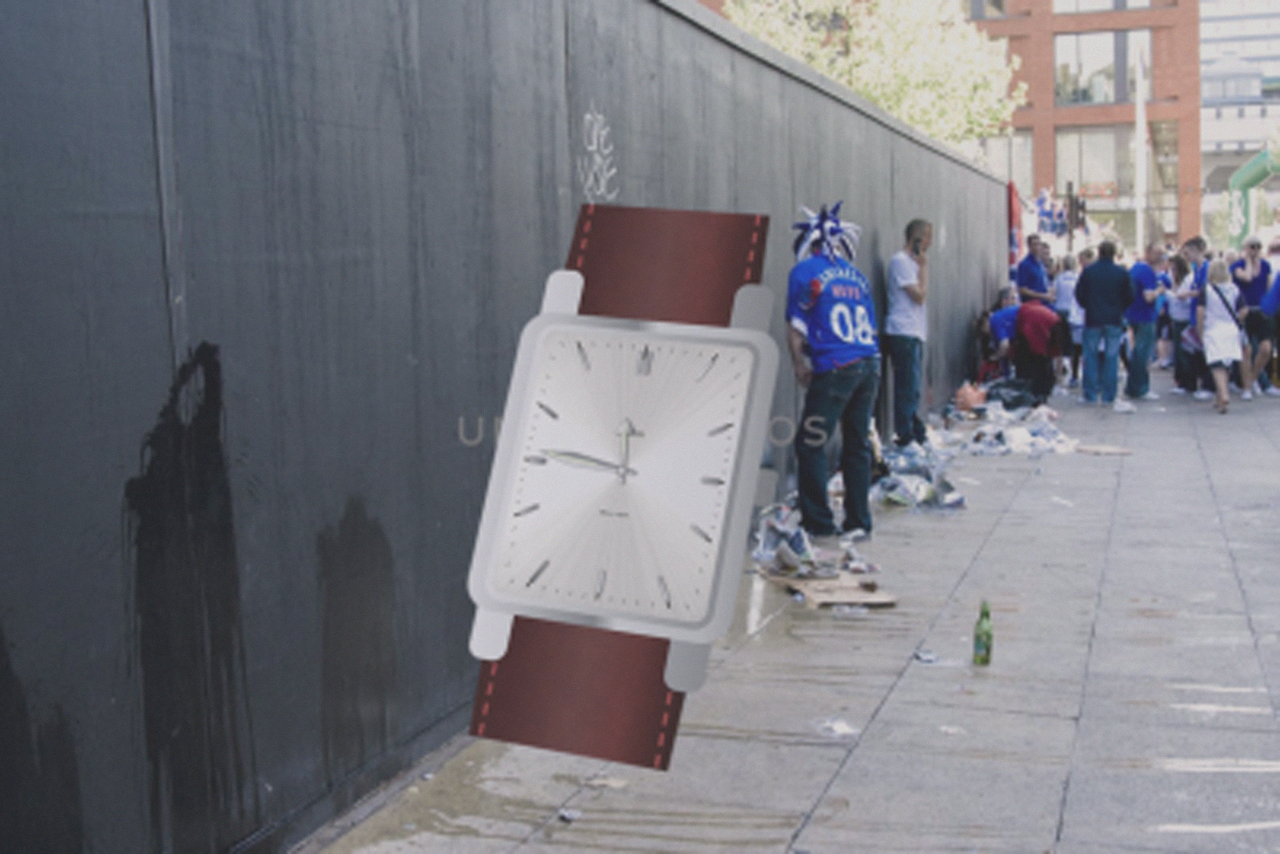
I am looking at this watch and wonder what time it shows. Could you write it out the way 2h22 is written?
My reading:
11h46
